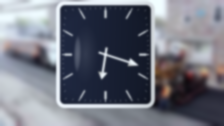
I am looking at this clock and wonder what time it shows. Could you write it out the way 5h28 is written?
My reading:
6h18
